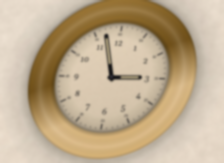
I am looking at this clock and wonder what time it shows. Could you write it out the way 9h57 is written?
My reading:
2h57
